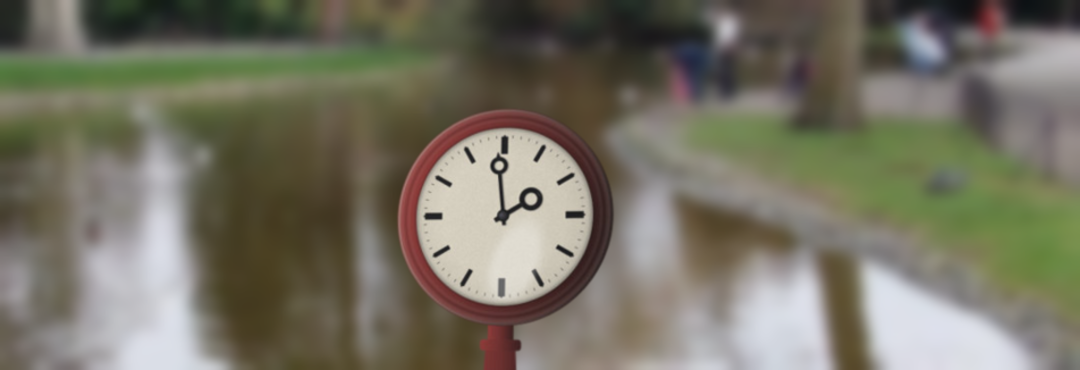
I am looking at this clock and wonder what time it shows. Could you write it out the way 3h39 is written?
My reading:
1h59
